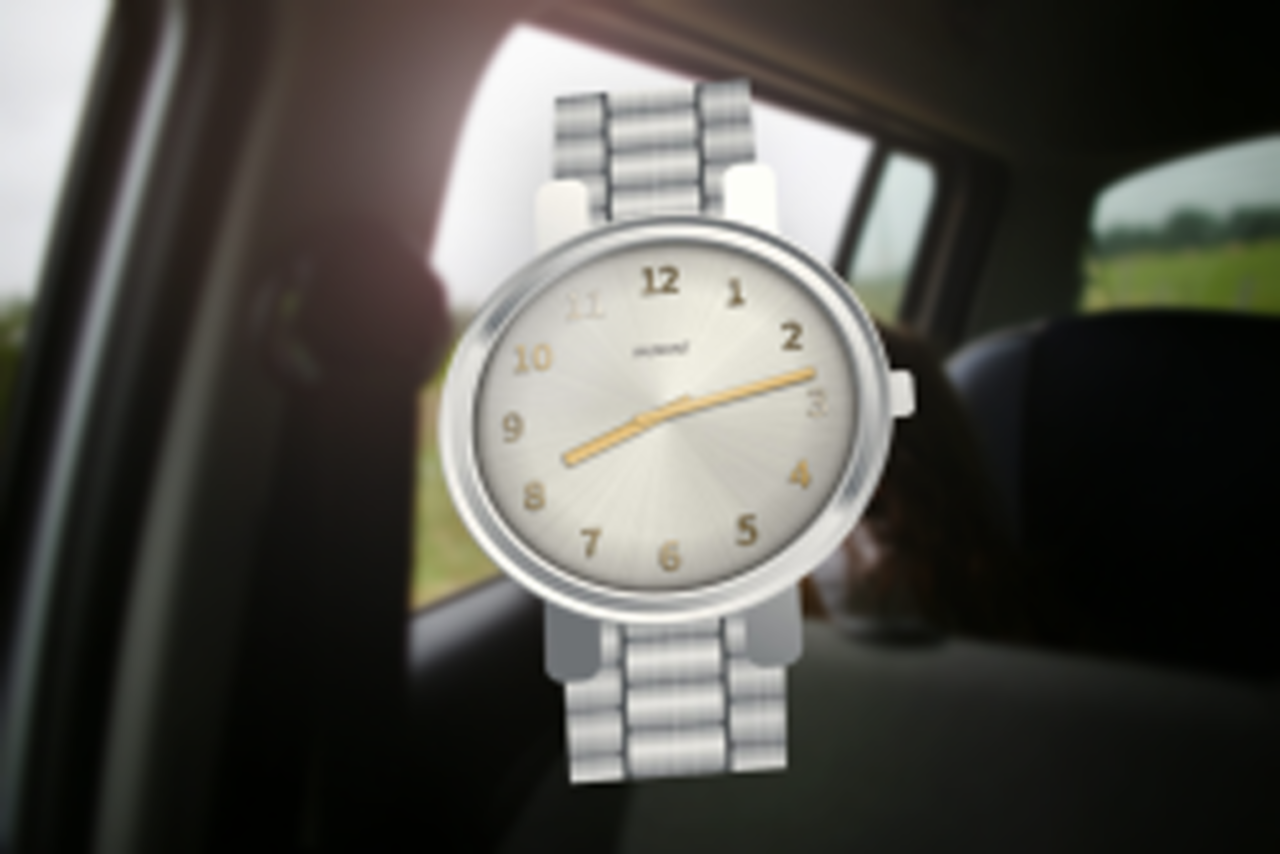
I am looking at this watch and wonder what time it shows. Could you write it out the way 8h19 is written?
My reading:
8h13
